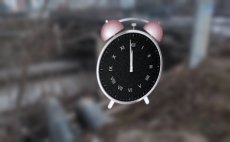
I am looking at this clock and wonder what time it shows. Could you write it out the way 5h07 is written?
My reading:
11h59
